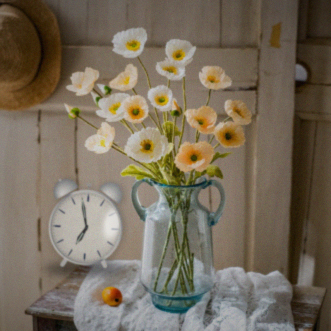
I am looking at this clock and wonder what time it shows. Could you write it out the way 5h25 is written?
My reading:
6h58
